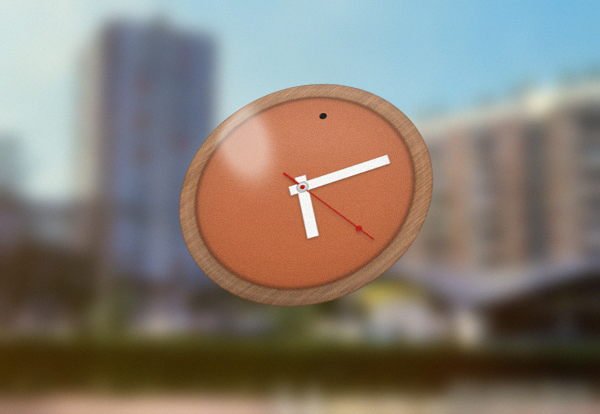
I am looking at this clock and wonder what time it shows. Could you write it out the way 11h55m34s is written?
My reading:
5h10m20s
